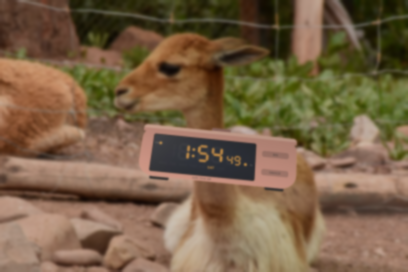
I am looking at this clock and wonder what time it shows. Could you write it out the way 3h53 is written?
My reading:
1h54
